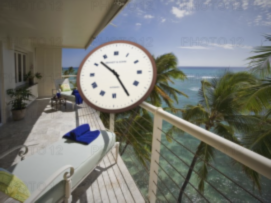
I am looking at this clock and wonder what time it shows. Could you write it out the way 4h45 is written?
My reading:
10h25
